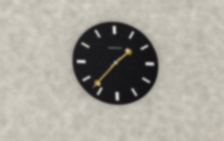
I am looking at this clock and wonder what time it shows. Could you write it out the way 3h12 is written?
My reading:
1h37
